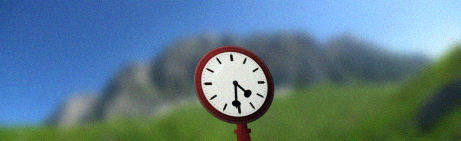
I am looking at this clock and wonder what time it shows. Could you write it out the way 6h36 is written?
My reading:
4h31
